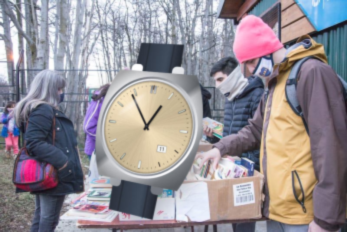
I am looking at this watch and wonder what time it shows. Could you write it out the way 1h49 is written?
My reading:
12h54
